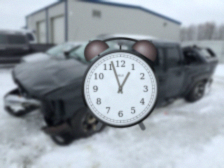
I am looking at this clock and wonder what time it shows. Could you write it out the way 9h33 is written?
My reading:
12h57
